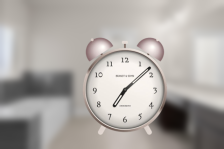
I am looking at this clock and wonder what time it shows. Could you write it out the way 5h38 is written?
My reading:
7h08
